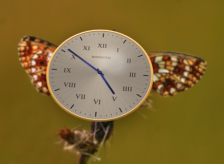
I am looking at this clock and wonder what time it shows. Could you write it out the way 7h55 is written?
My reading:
4h51
